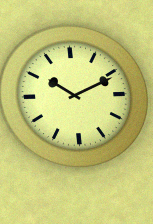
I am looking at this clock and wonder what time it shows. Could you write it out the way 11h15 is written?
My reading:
10h11
